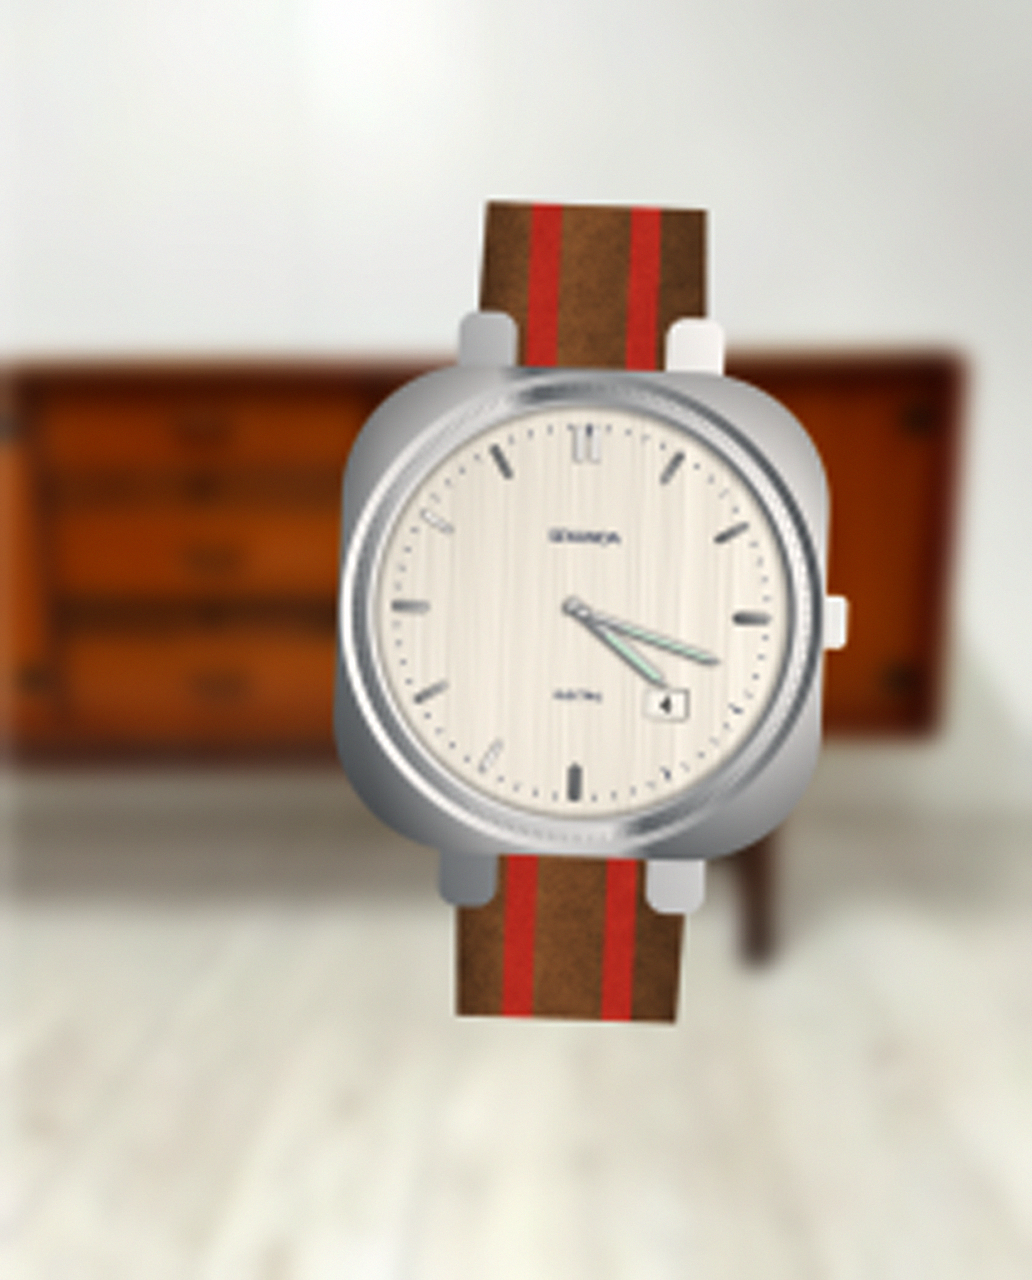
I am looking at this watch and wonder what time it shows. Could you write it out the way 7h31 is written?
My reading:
4h18
